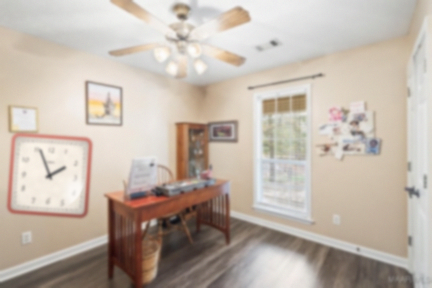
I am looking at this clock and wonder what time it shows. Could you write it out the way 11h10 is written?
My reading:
1h56
